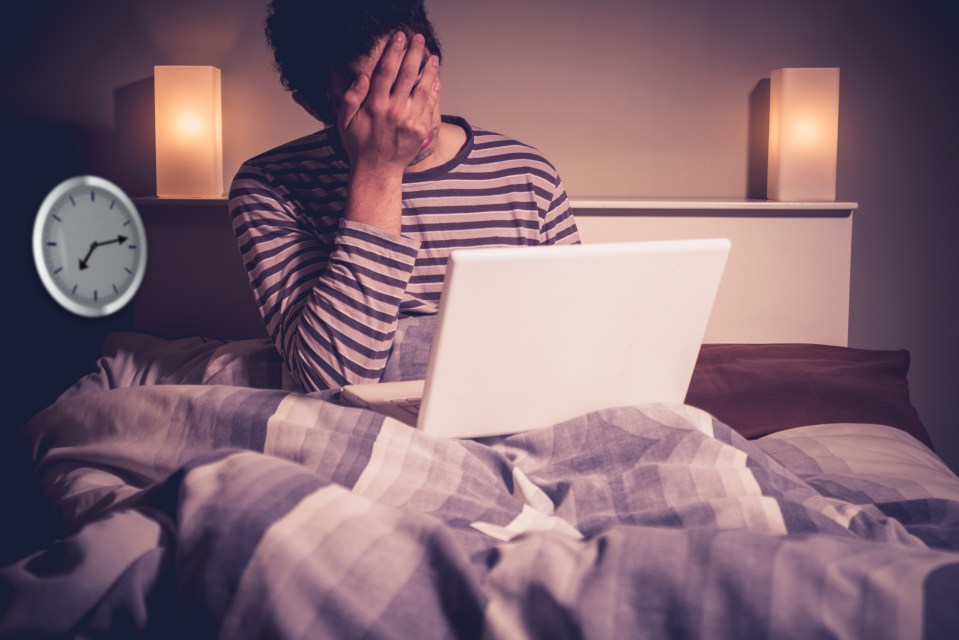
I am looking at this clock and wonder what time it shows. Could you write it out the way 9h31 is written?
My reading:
7h13
